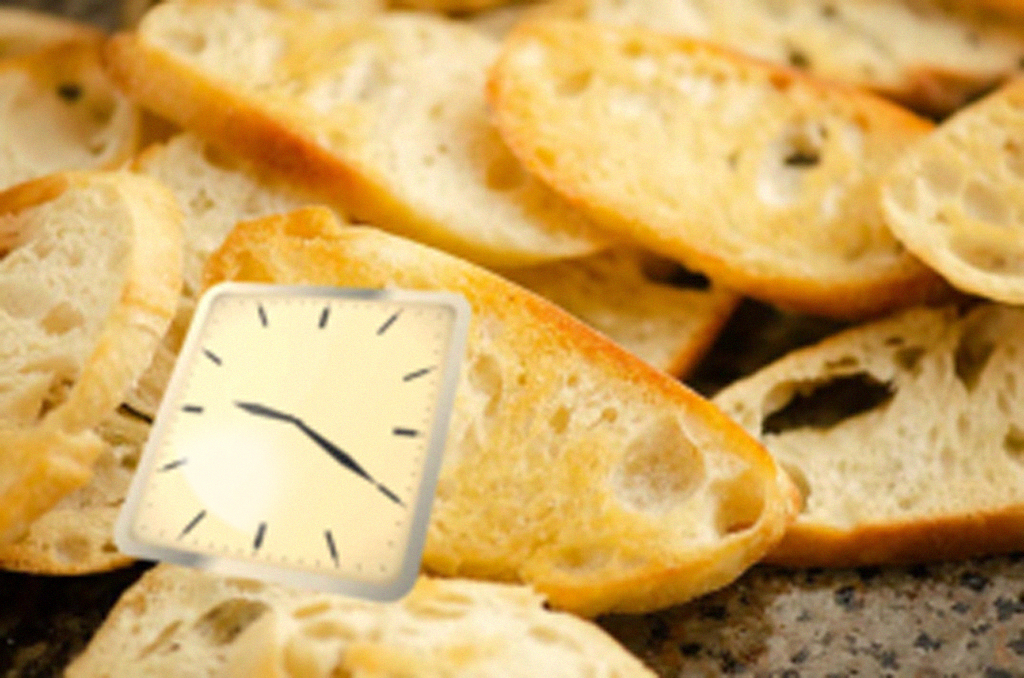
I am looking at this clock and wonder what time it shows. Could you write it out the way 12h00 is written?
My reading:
9h20
